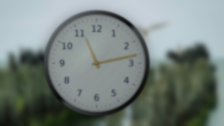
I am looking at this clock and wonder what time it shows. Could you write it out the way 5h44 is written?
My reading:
11h13
